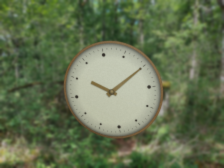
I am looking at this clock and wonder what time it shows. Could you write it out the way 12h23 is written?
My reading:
10h10
